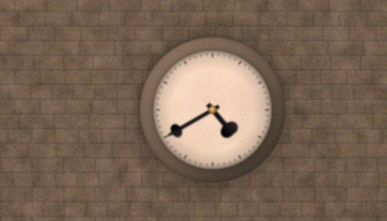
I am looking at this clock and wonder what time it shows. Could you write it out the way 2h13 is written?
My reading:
4h40
